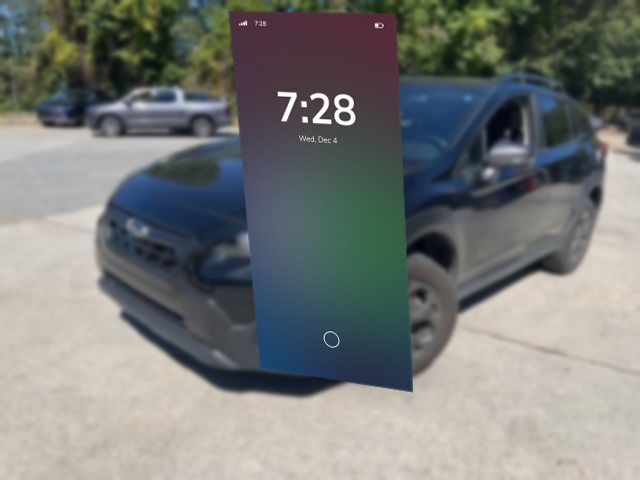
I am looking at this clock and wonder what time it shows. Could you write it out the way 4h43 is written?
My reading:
7h28
